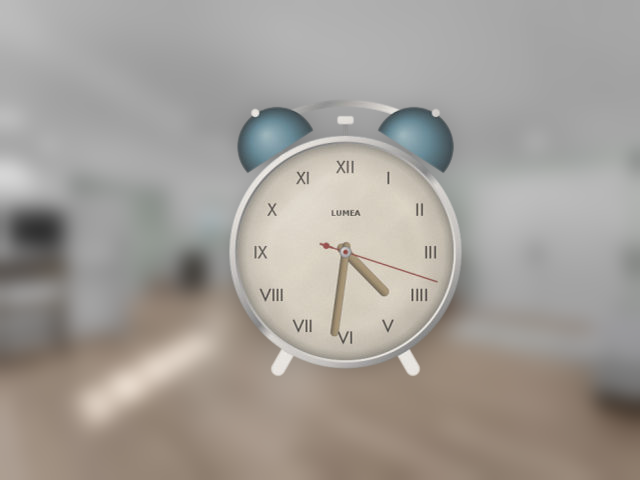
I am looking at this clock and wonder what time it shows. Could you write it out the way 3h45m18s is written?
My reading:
4h31m18s
